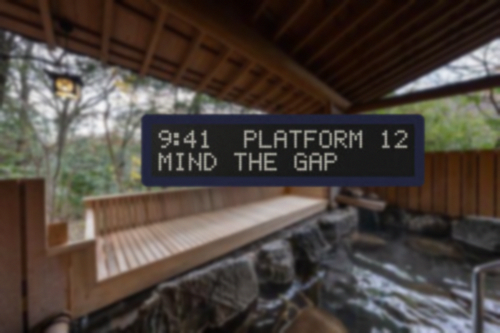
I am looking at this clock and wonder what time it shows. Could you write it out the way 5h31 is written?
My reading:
9h41
